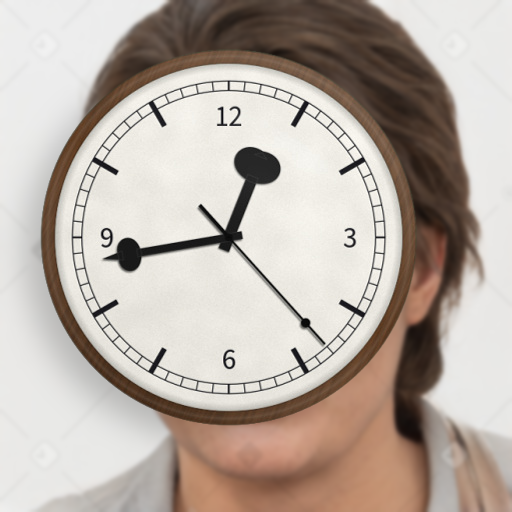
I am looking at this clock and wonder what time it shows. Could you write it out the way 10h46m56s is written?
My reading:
12h43m23s
